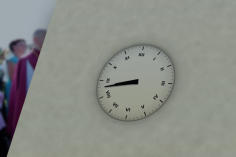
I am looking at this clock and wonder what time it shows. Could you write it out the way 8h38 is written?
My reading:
8h43
